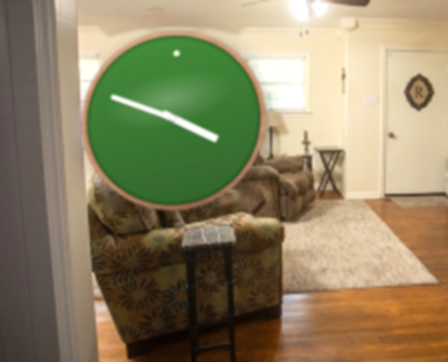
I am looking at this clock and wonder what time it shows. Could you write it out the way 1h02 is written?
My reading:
3h48
